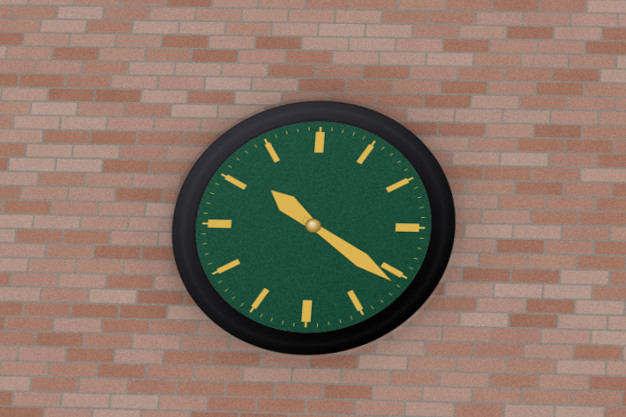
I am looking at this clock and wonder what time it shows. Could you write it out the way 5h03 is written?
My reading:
10h21
